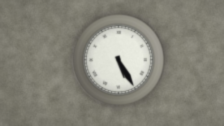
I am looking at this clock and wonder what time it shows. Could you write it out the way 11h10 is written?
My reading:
5h25
